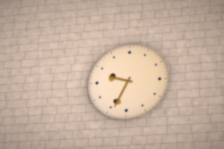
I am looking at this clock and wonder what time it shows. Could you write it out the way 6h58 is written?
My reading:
9h34
